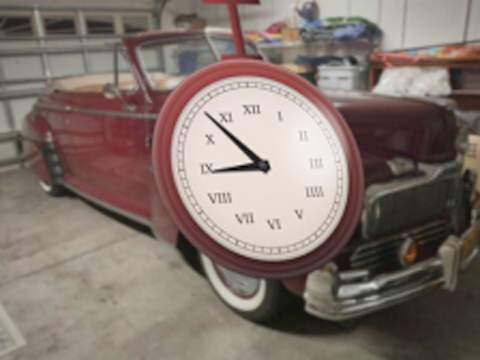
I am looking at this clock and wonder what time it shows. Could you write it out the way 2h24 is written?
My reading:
8h53
